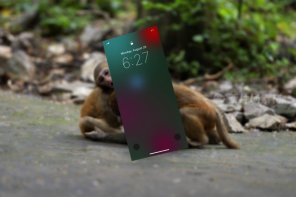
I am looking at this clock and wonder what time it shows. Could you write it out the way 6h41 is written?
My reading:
6h27
